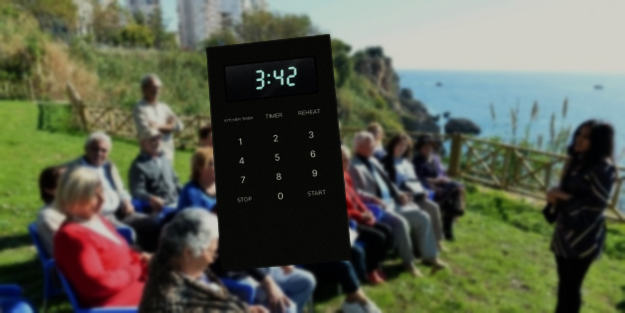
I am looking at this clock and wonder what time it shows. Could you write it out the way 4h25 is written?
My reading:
3h42
